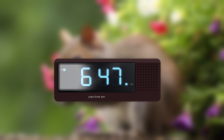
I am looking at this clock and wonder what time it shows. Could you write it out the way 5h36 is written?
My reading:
6h47
